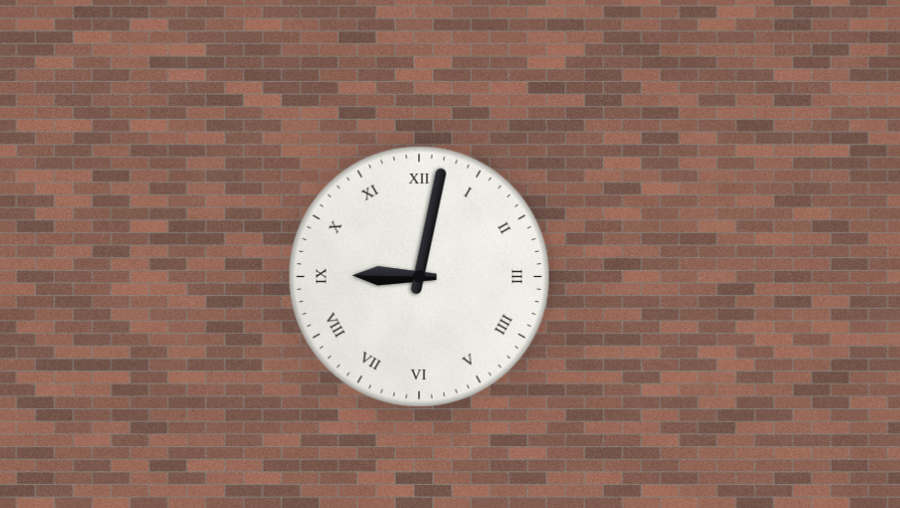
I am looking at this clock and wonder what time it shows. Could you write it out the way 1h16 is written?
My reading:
9h02
